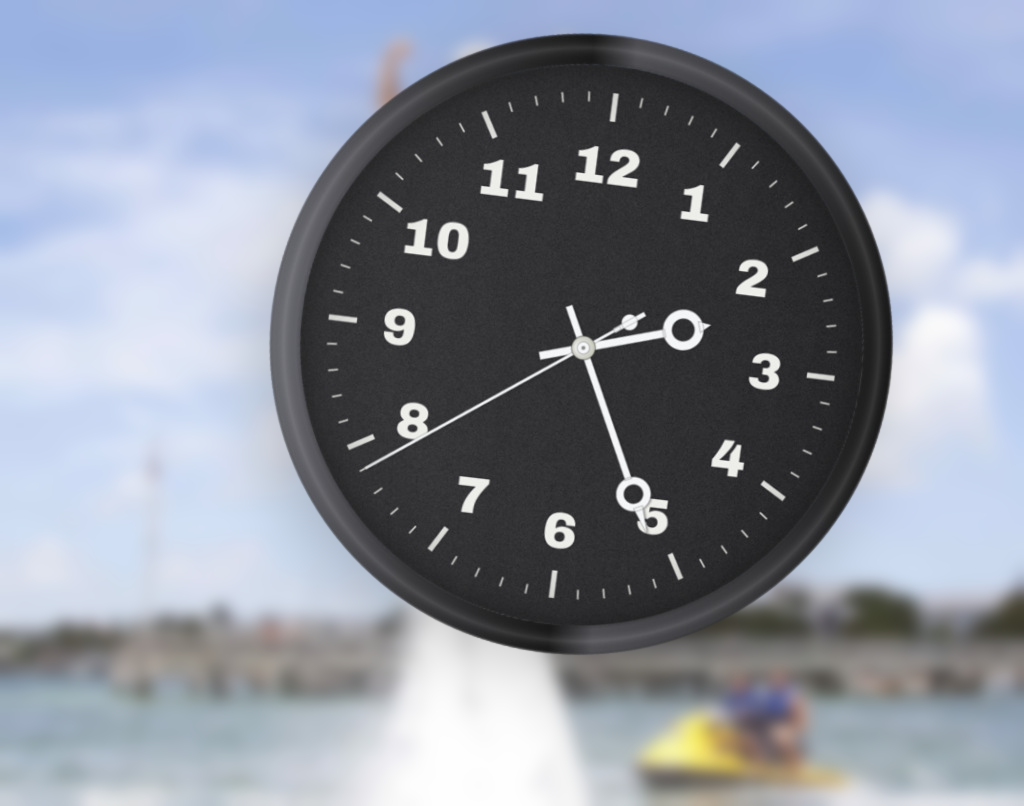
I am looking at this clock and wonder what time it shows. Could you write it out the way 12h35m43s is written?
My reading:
2h25m39s
